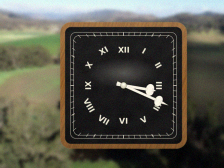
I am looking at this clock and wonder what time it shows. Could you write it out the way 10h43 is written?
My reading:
3h19
